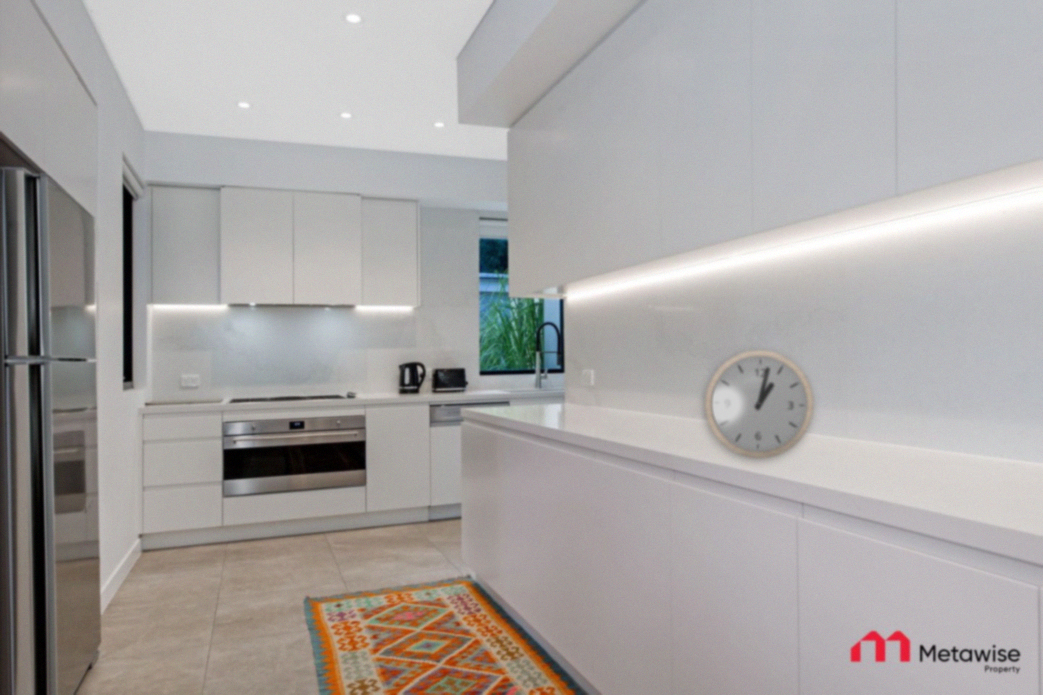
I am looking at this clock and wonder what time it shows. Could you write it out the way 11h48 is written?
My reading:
1h02
